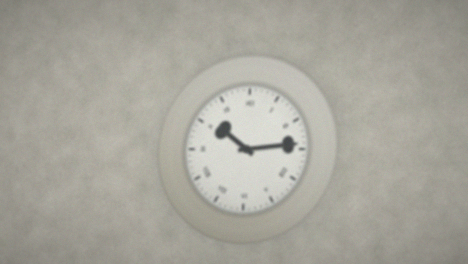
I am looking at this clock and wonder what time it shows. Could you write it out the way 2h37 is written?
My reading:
10h14
